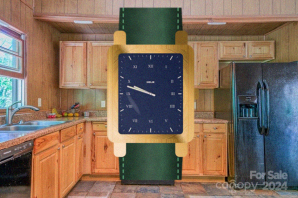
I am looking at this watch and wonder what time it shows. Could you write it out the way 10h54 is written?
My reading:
9h48
